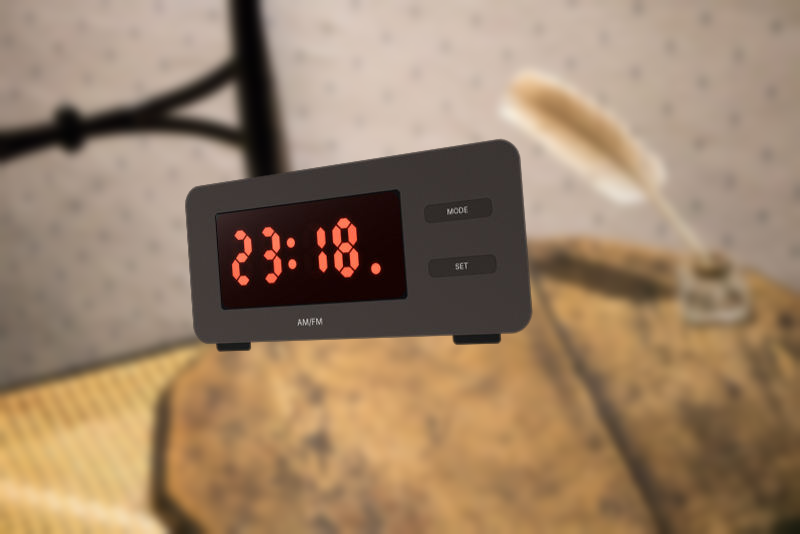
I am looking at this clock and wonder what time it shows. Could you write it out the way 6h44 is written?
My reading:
23h18
